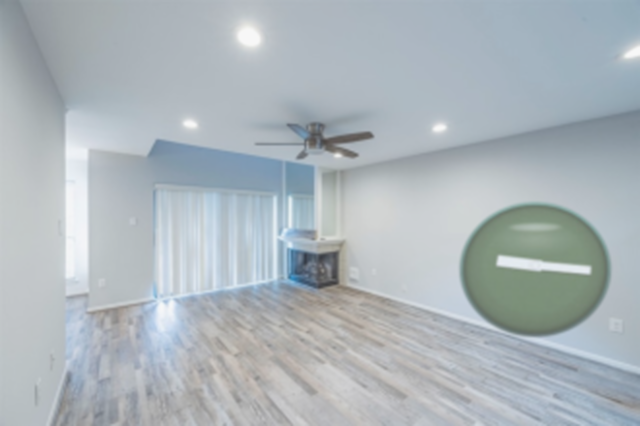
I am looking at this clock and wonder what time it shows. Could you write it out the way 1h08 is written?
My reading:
9h16
